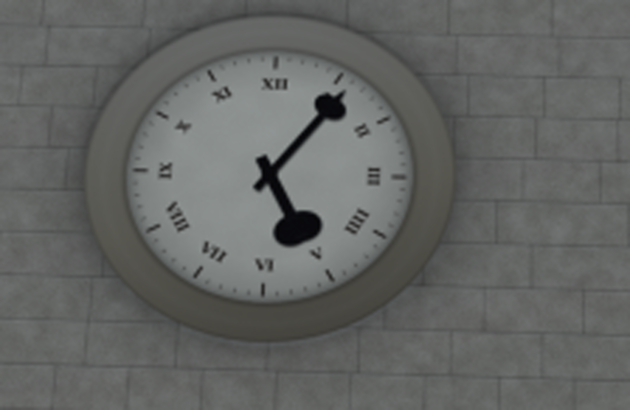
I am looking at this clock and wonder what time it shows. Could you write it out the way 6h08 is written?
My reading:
5h06
